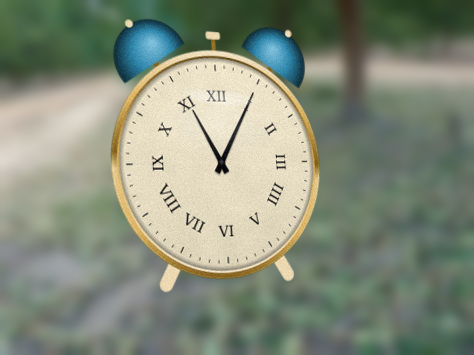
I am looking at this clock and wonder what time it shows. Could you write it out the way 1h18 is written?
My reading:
11h05
